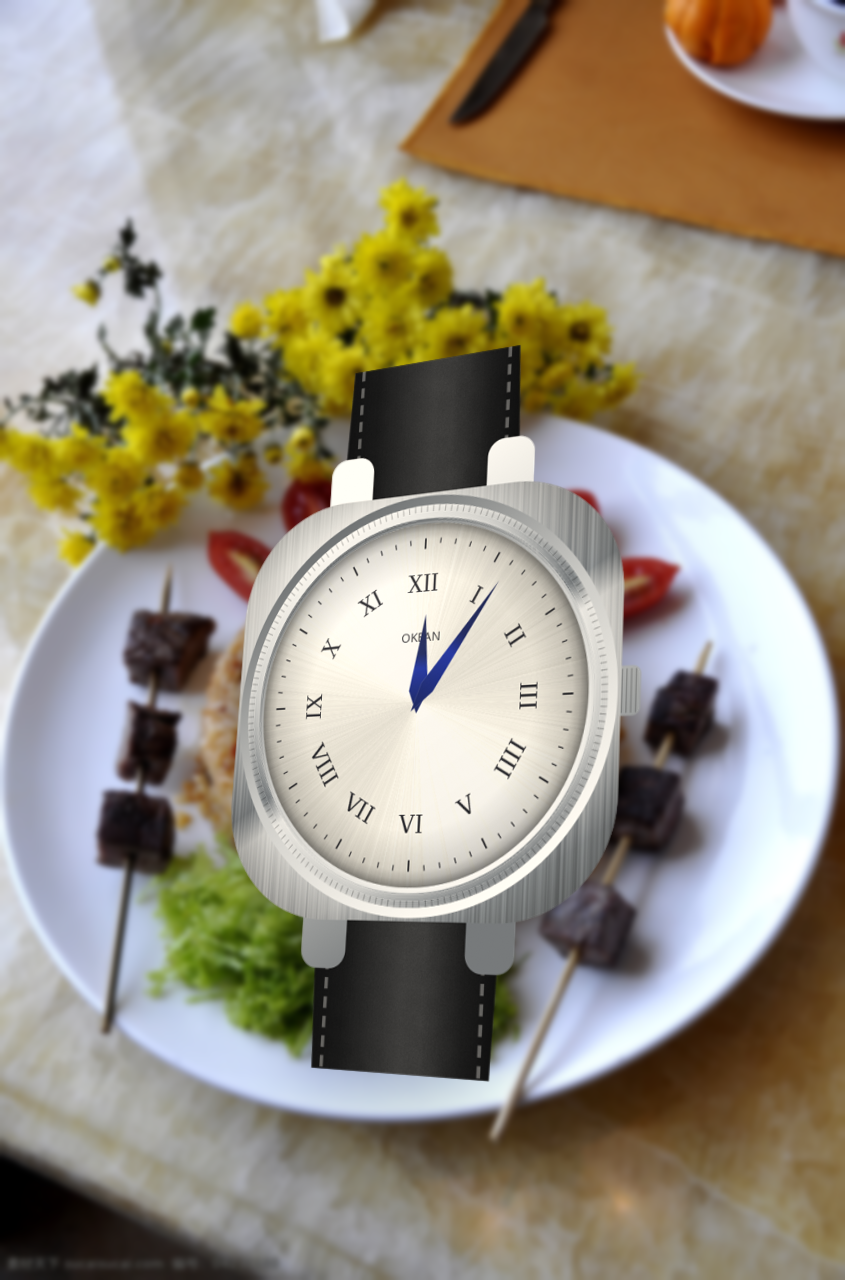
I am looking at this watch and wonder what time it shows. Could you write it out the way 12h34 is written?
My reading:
12h06
